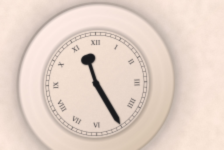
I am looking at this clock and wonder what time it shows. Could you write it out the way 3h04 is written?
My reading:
11h25
